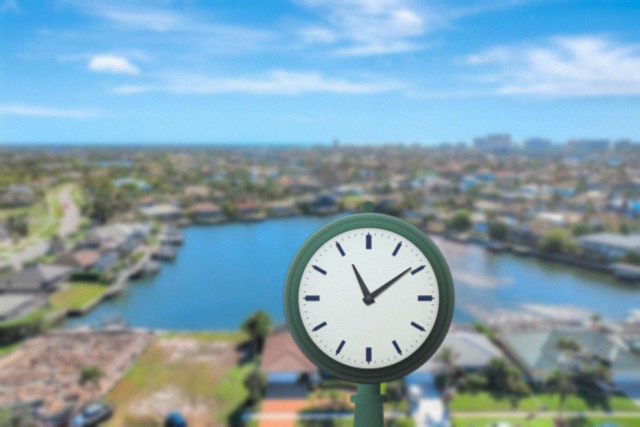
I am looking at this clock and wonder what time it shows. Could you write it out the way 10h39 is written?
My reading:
11h09
